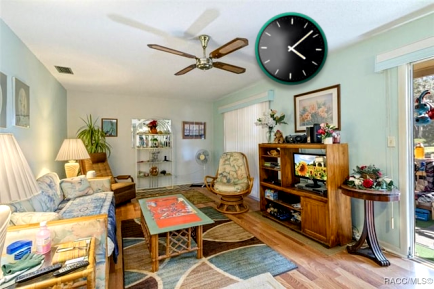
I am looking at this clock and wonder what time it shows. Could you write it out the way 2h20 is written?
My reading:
4h08
